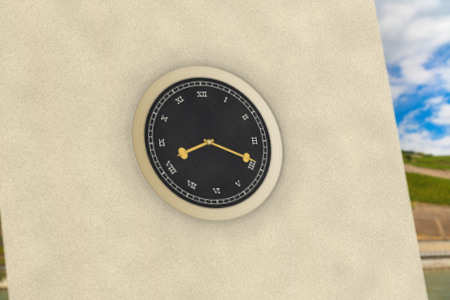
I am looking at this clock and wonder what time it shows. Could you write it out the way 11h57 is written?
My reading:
8h19
